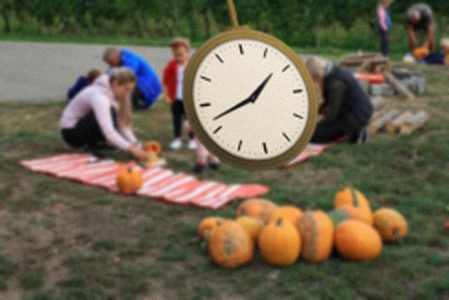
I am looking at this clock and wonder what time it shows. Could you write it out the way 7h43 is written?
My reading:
1h42
